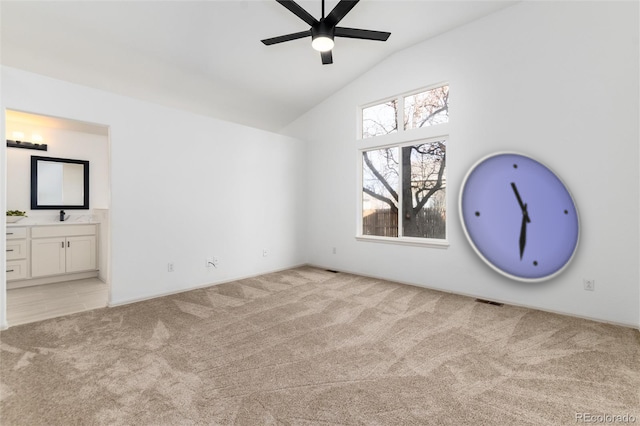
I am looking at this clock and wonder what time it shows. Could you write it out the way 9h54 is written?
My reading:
11h33
